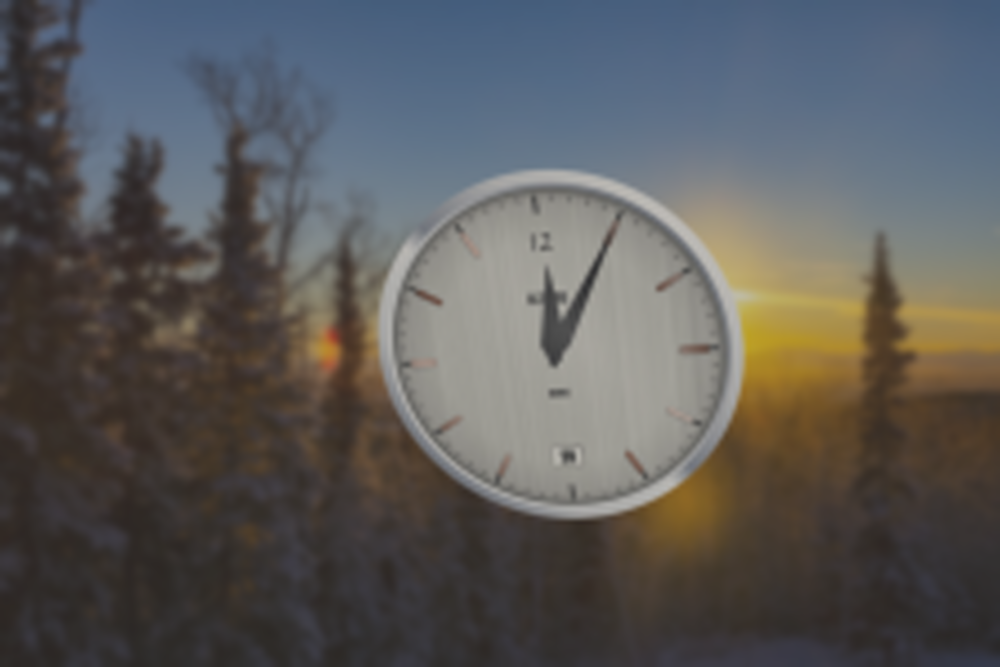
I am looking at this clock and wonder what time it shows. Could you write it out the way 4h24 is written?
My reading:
12h05
